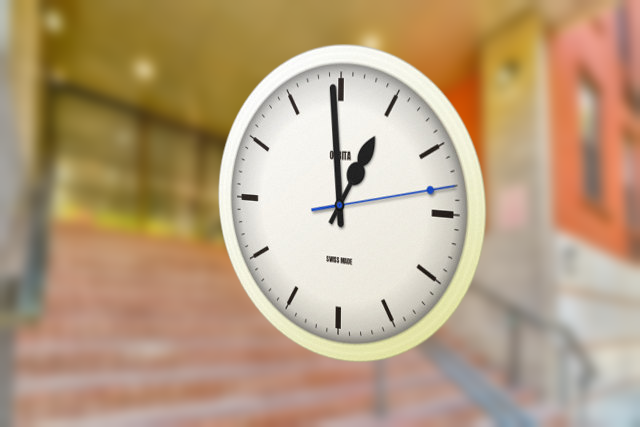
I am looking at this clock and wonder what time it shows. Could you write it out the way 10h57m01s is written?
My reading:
12h59m13s
